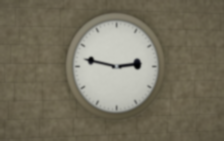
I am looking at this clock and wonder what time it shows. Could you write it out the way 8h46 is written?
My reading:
2h47
